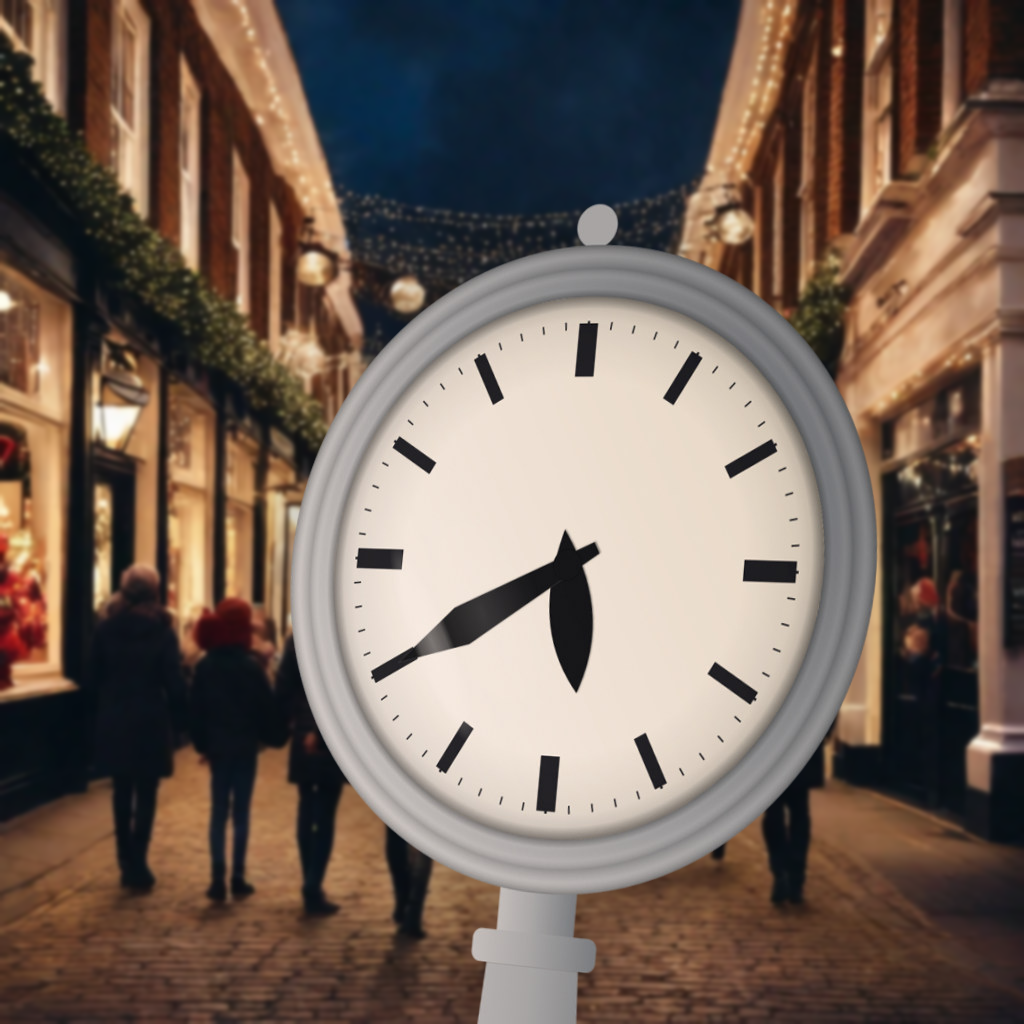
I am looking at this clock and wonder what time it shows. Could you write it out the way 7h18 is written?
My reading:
5h40
